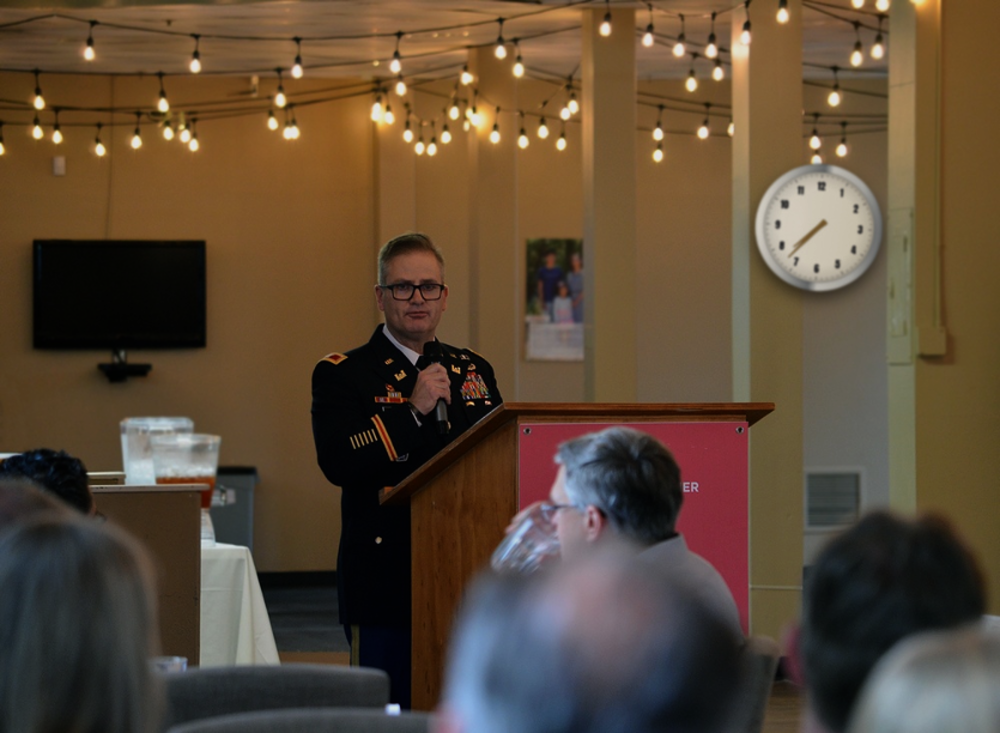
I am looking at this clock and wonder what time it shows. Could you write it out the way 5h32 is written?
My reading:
7h37
